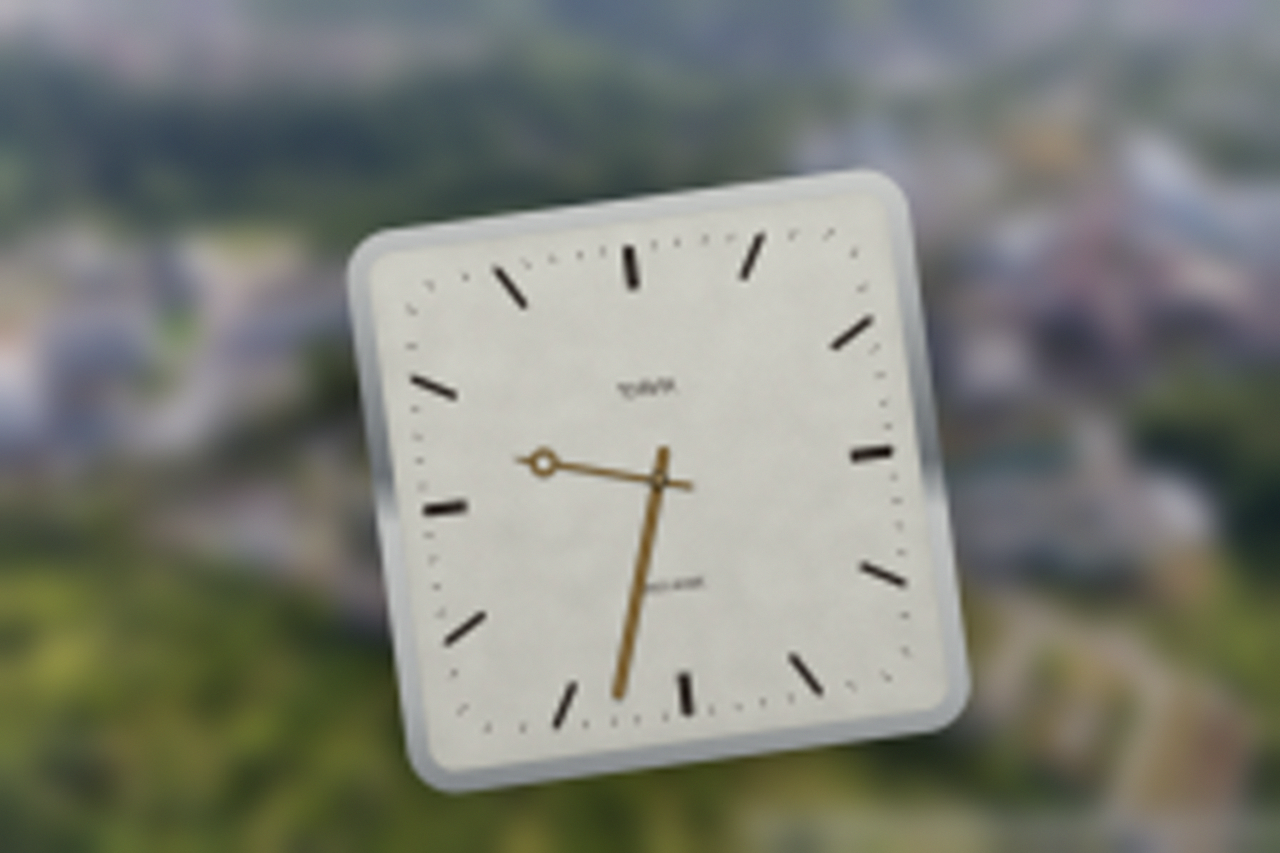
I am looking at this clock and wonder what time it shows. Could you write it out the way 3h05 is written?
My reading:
9h33
